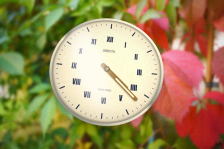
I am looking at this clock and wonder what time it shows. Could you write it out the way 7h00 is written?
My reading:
4h22
